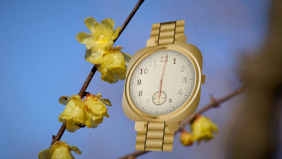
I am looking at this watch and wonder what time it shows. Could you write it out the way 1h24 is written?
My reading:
6h01
